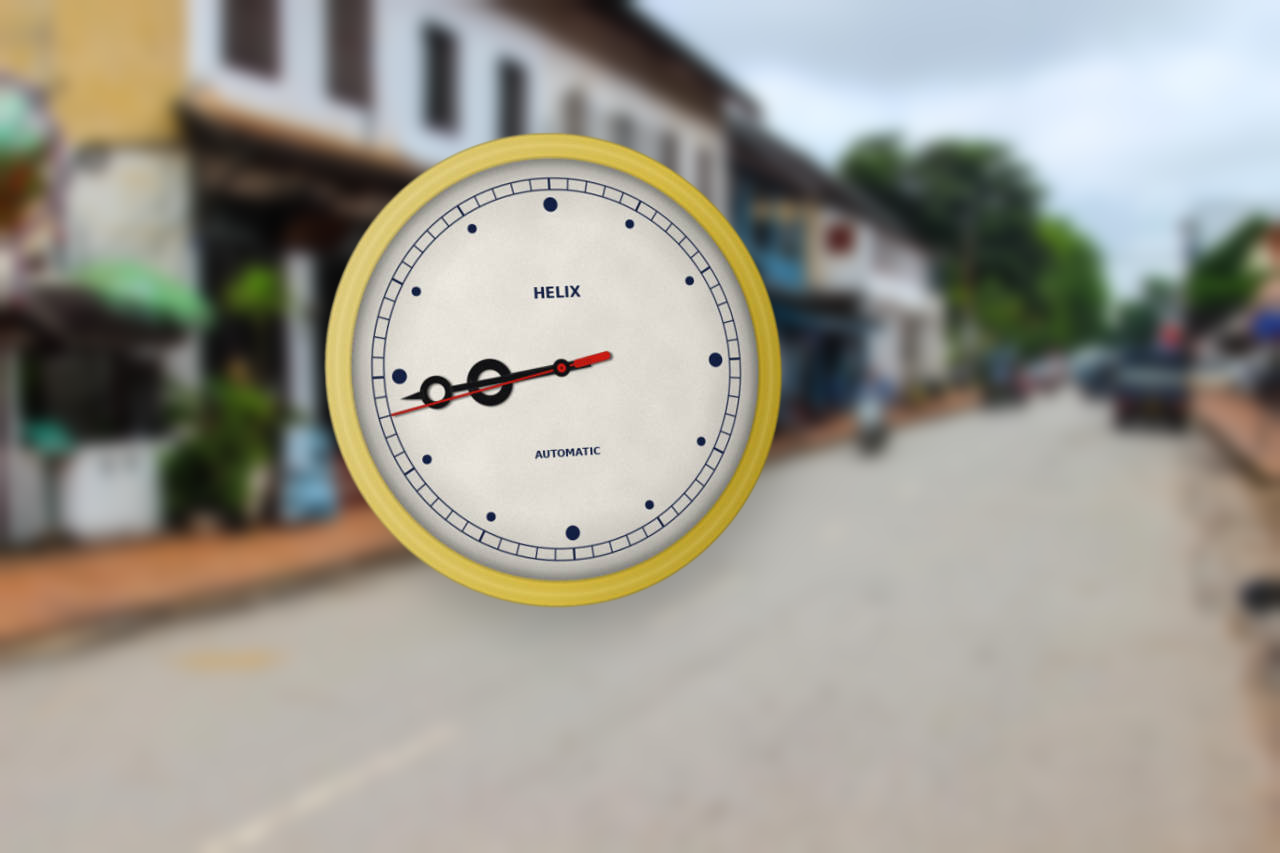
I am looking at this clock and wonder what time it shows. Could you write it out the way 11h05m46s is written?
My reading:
8h43m43s
